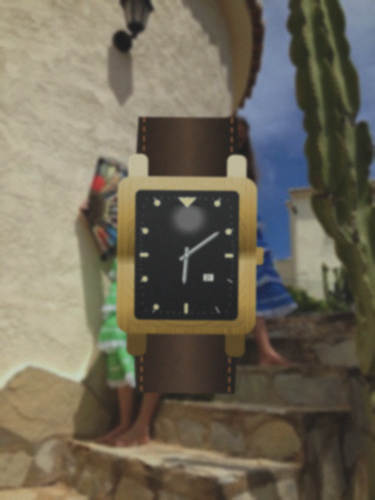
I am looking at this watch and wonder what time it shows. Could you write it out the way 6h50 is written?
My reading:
6h09
